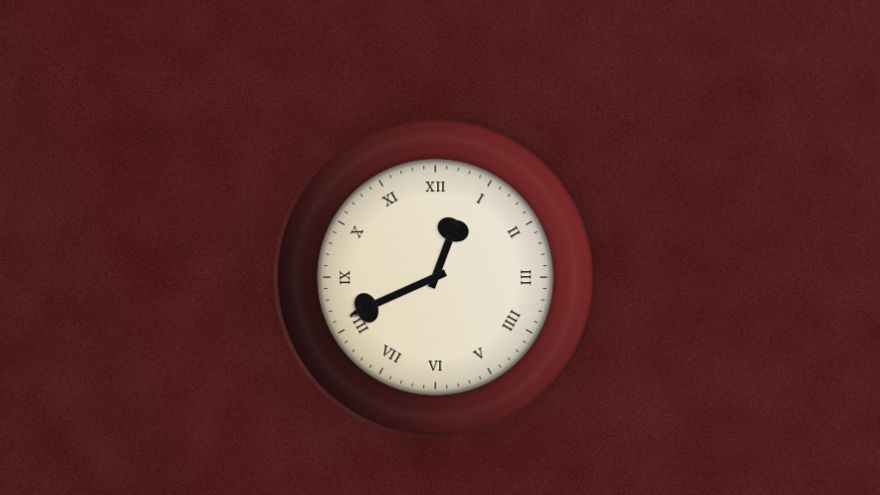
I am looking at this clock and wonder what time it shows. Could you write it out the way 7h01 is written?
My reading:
12h41
